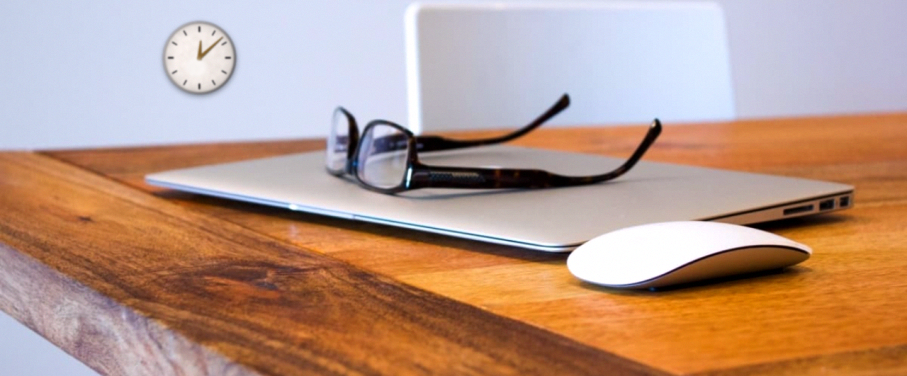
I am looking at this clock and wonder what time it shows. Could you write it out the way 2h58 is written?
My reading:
12h08
